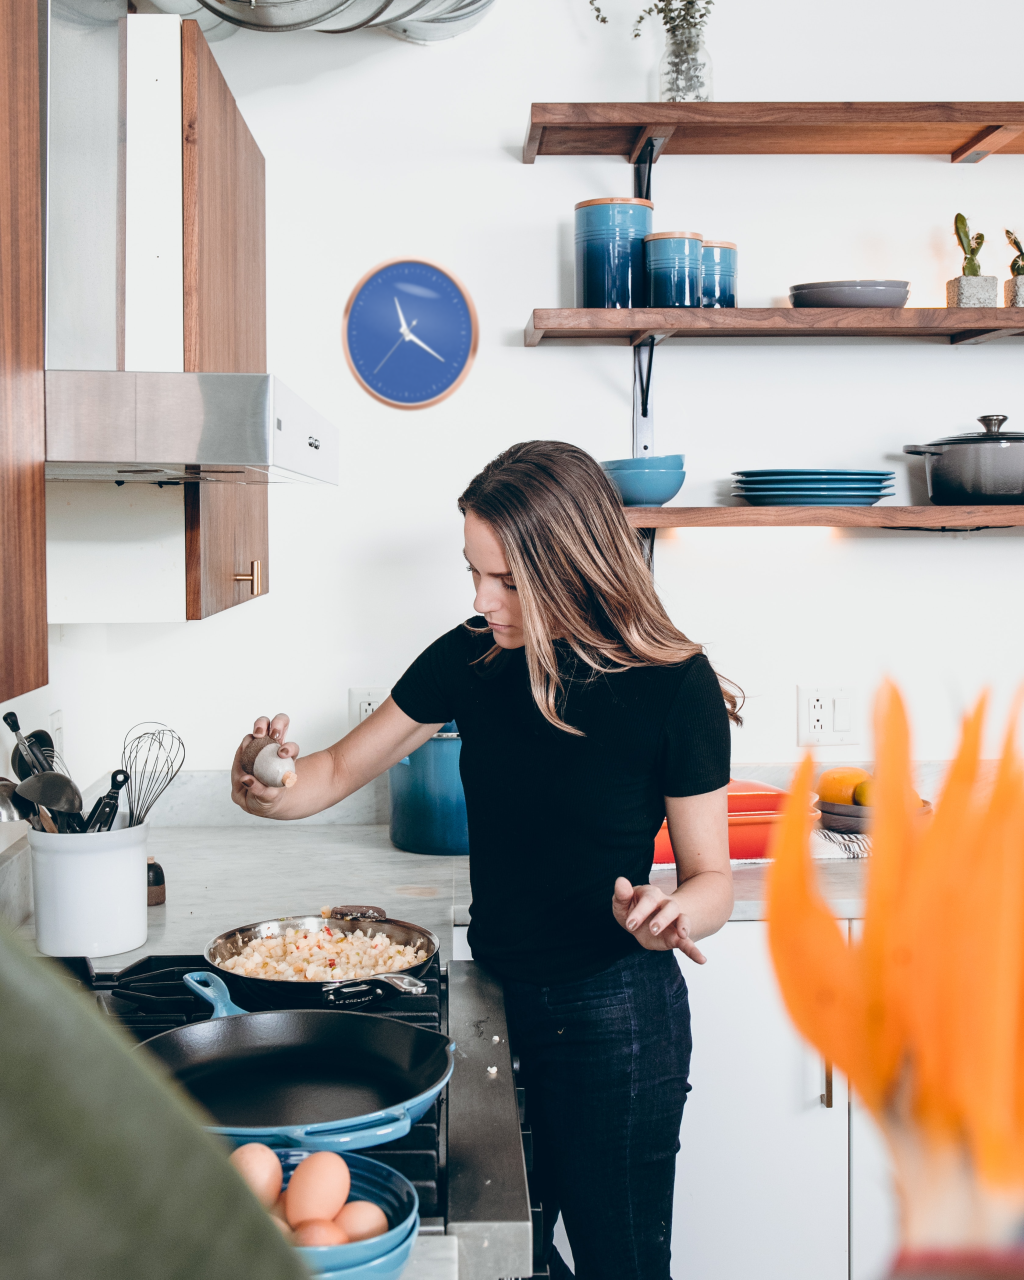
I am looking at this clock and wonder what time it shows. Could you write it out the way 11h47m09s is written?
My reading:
11h20m37s
